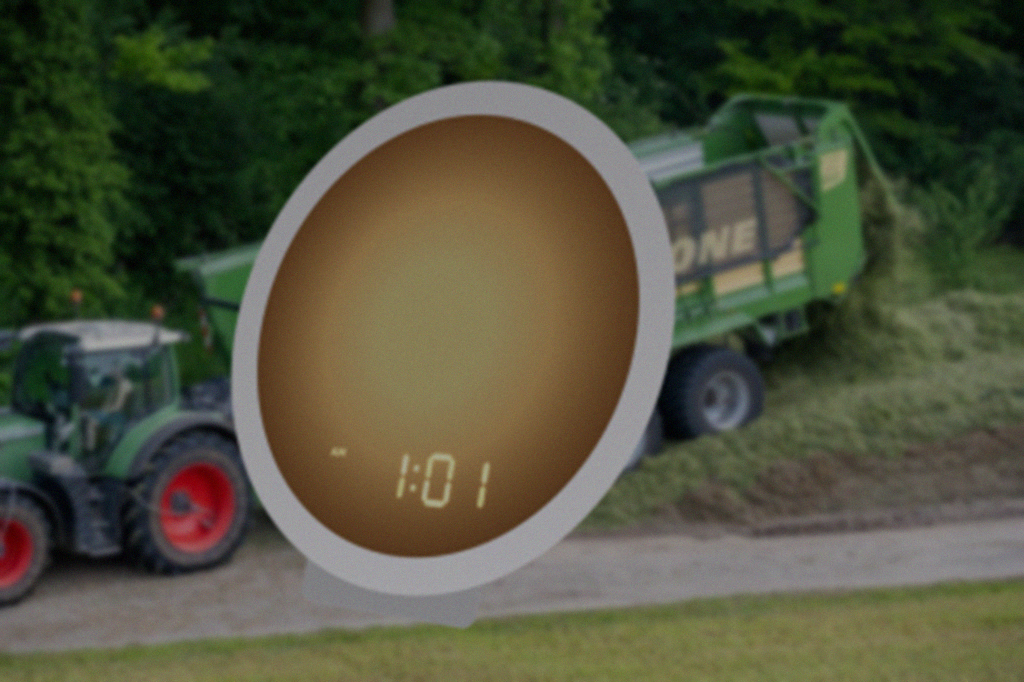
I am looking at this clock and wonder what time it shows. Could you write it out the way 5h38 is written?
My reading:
1h01
